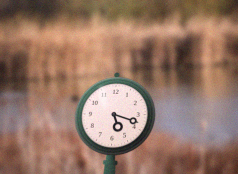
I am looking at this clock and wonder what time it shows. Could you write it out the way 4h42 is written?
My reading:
5h18
